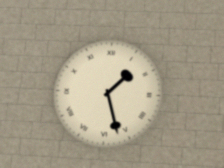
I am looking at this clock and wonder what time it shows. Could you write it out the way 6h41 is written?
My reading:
1h27
